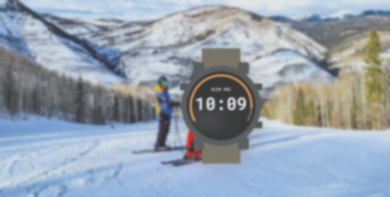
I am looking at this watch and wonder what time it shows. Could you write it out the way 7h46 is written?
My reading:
10h09
